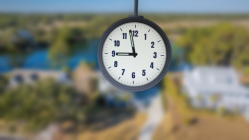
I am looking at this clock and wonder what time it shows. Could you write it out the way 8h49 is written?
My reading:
8h58
